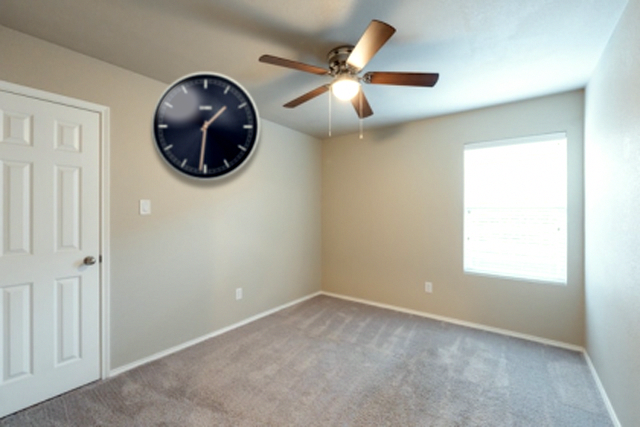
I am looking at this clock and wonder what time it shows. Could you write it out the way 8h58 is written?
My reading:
1h31
